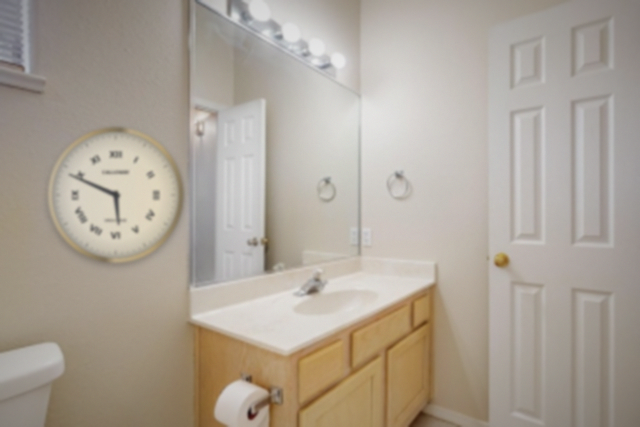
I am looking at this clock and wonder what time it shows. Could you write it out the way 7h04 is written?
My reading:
5h49
